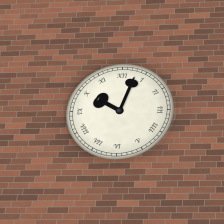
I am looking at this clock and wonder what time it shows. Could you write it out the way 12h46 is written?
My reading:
10h03
